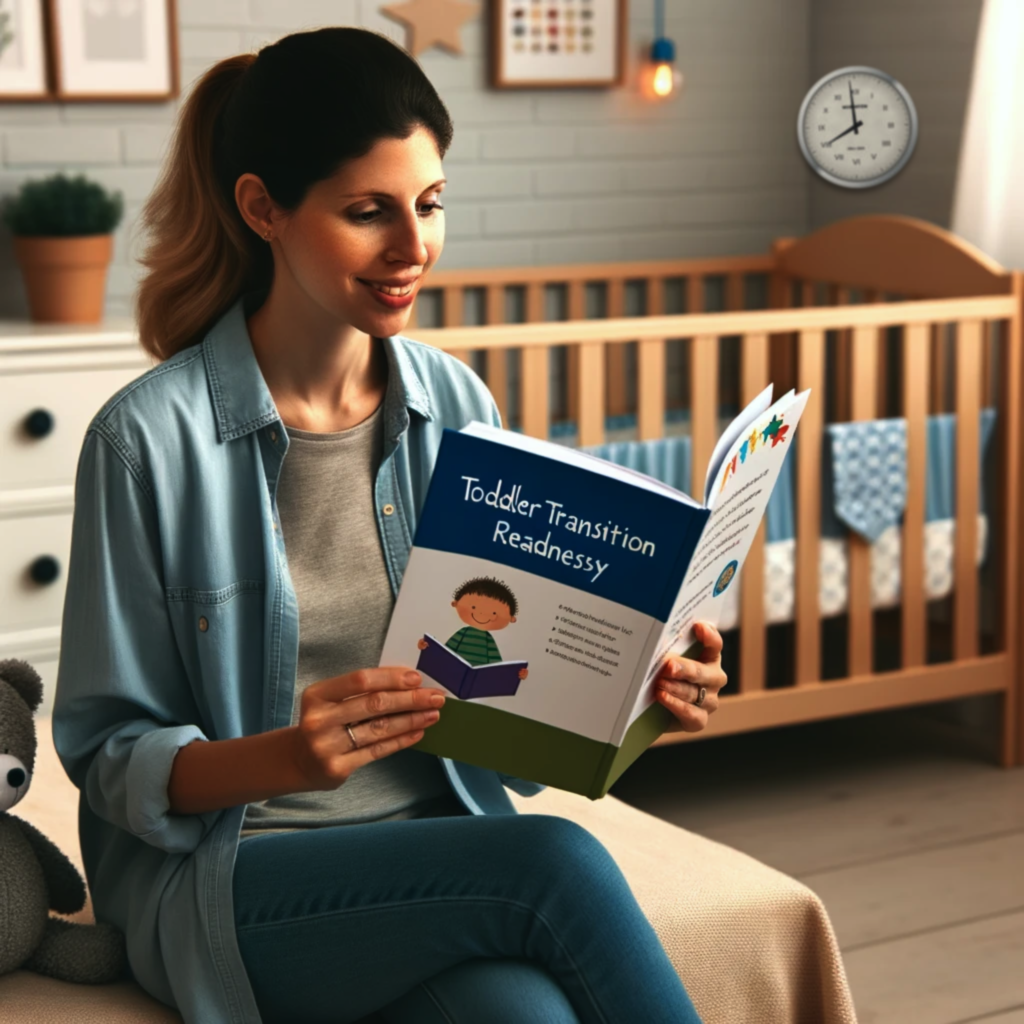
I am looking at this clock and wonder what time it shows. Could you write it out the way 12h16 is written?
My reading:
7h59
